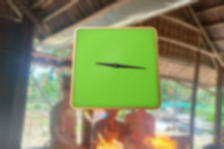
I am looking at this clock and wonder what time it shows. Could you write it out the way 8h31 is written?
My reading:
9h16
